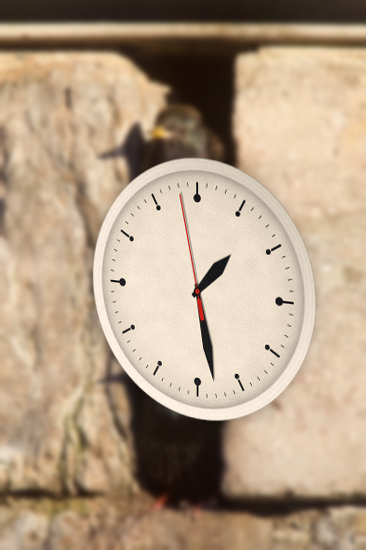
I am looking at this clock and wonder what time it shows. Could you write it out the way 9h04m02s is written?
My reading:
1h27m58s
